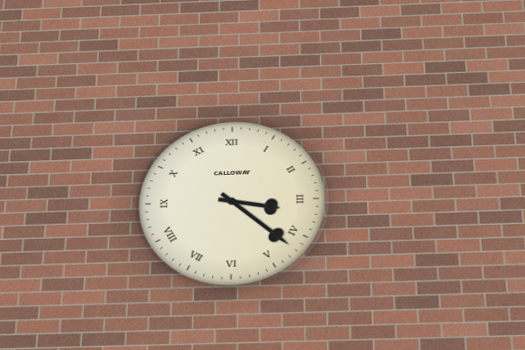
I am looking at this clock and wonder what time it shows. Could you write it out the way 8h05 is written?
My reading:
3h22
